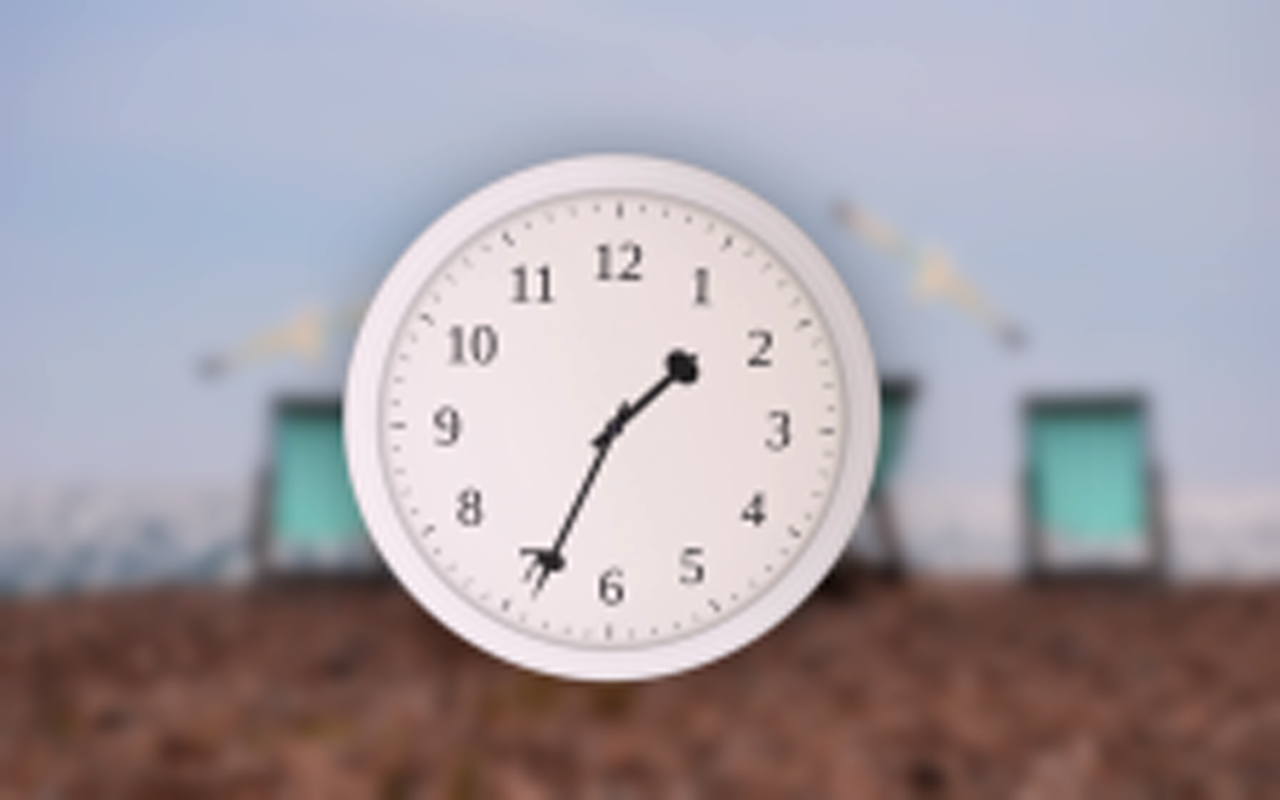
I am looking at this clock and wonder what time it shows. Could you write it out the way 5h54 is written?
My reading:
1h34
